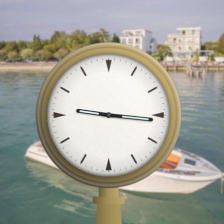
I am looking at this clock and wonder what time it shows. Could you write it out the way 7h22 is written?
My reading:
9h16
